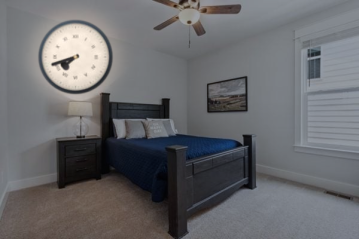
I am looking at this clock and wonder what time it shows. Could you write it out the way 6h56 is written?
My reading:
7h42
